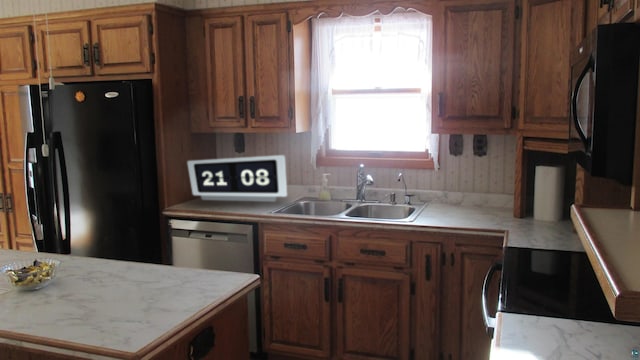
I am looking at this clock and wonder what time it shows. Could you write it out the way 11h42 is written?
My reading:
21h08
